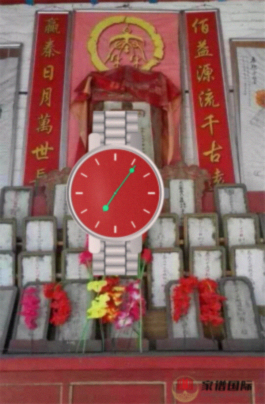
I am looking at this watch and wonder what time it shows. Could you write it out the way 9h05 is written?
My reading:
7h06
